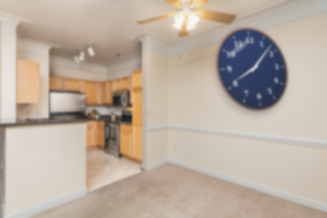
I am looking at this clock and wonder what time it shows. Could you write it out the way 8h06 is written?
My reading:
8h08
